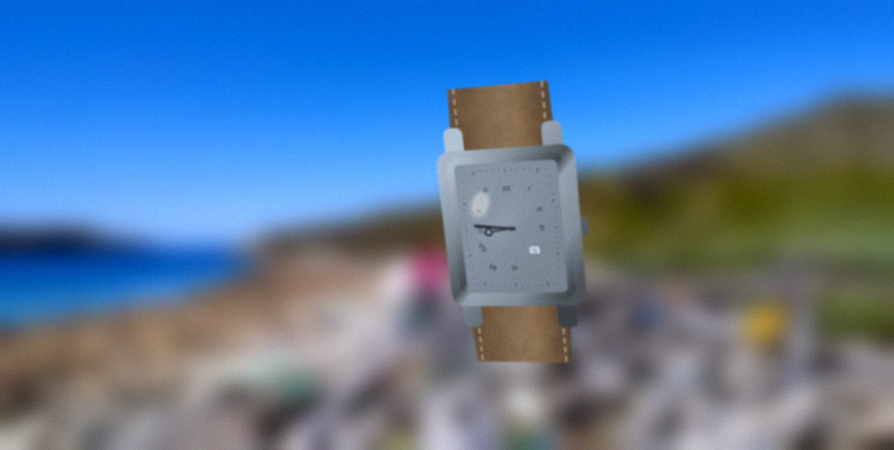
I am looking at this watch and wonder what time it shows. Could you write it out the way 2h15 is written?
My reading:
8h46
